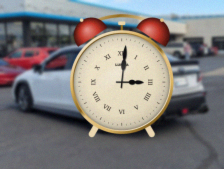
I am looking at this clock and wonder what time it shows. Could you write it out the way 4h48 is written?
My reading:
3h01
